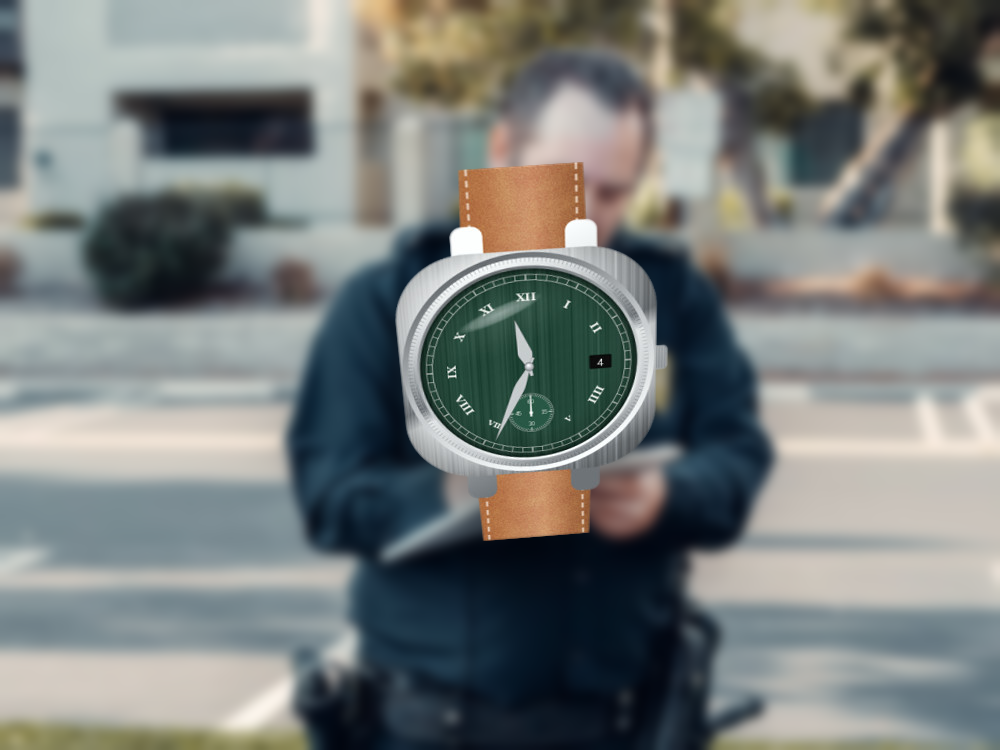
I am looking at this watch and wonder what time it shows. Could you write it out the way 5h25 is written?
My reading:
11h34
